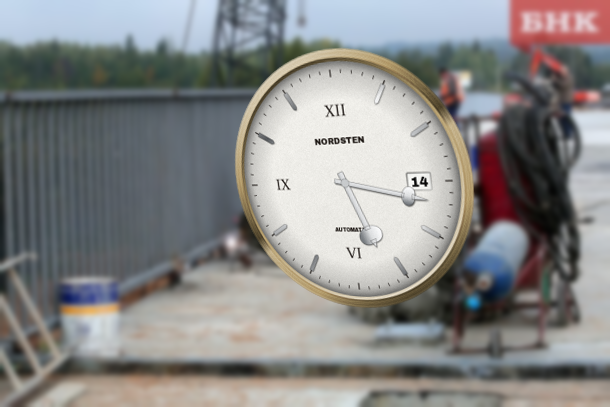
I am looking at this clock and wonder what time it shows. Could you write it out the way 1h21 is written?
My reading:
5h17
